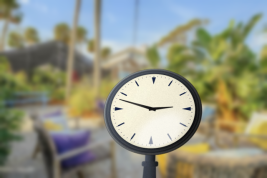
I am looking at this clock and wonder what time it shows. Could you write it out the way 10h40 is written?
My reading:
2h48
